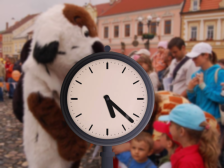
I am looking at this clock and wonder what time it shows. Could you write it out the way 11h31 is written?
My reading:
5h22
